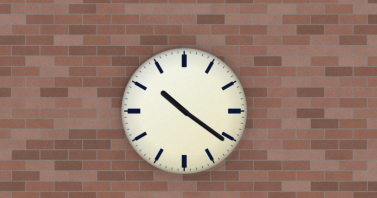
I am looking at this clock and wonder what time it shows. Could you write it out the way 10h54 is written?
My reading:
10h21
